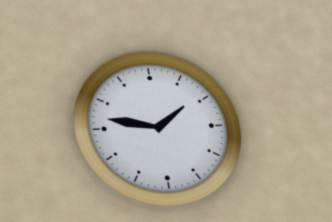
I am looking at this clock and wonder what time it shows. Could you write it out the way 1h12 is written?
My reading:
1h47
